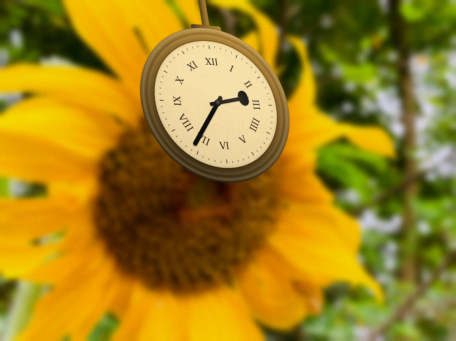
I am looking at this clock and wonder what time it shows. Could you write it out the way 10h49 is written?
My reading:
2h36
